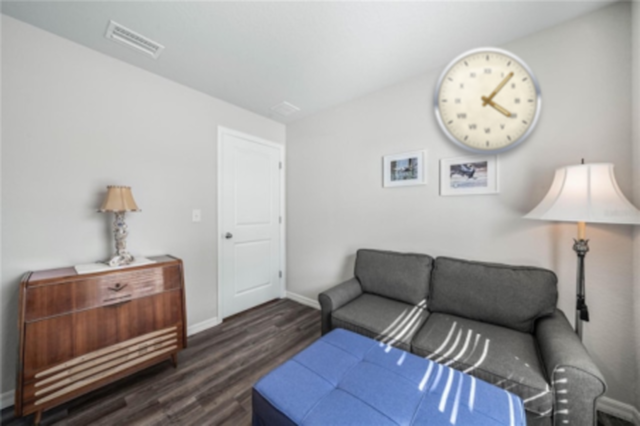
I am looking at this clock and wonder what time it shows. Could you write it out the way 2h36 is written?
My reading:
4h07
